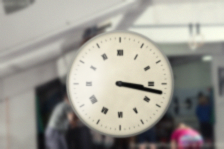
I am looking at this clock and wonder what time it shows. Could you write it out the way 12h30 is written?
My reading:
3h17
